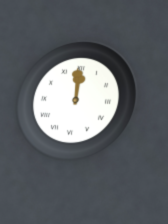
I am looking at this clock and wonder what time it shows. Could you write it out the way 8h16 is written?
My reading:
11h59
